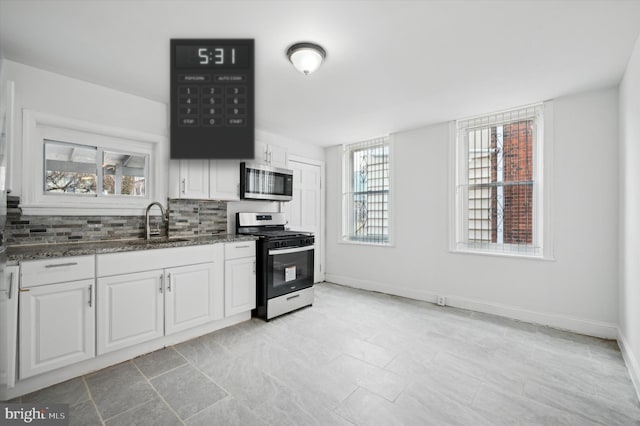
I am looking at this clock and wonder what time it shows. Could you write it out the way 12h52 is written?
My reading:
5h31
